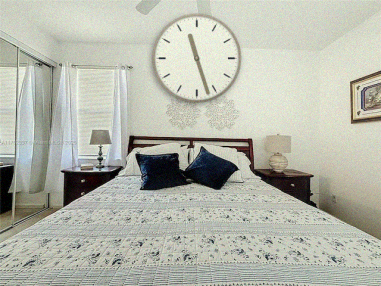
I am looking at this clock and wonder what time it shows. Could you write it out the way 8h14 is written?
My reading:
11h27
